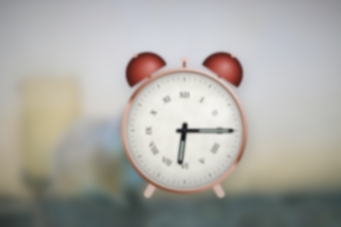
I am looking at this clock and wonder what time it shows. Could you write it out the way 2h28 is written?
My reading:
6h15
